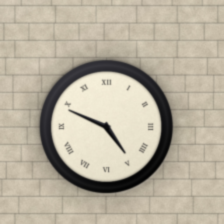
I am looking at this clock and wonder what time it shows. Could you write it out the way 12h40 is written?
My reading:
4h49
